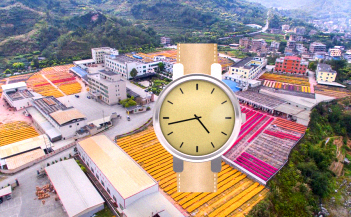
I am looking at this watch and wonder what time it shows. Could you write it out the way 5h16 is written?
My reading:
4h43
